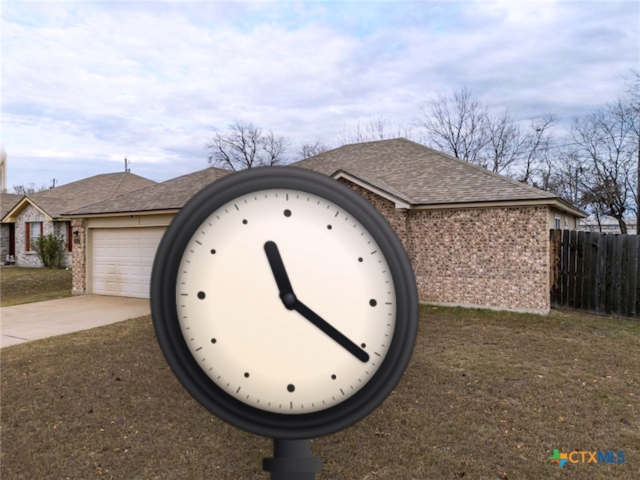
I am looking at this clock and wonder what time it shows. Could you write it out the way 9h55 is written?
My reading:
11h21
